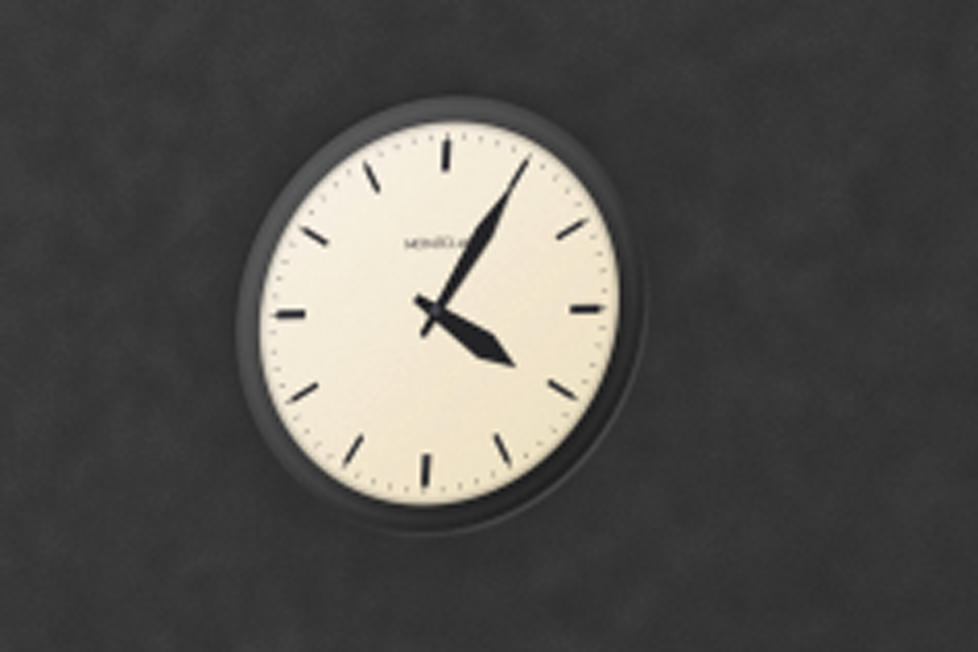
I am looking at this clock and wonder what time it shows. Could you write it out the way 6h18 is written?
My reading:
4h05
